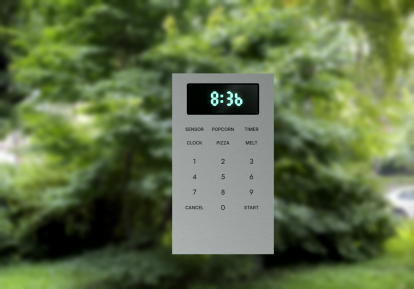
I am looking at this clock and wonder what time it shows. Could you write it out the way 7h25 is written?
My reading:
8h36
